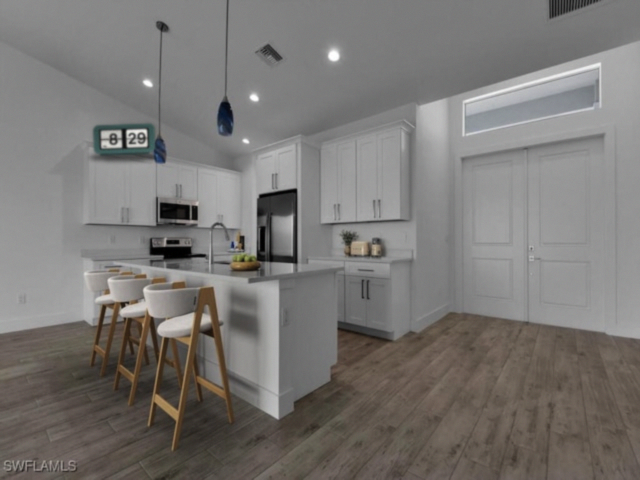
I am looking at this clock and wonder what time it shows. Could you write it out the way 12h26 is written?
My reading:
8h29
